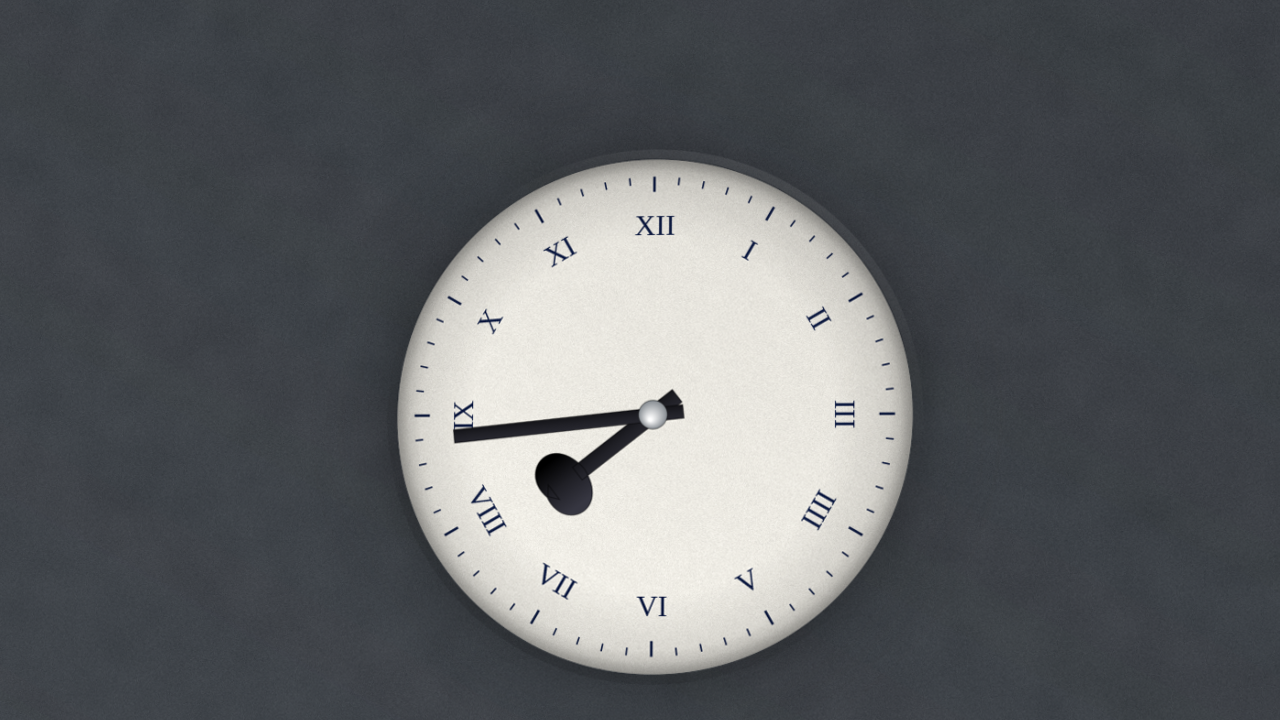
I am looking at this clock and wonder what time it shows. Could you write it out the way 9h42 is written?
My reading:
7h44
